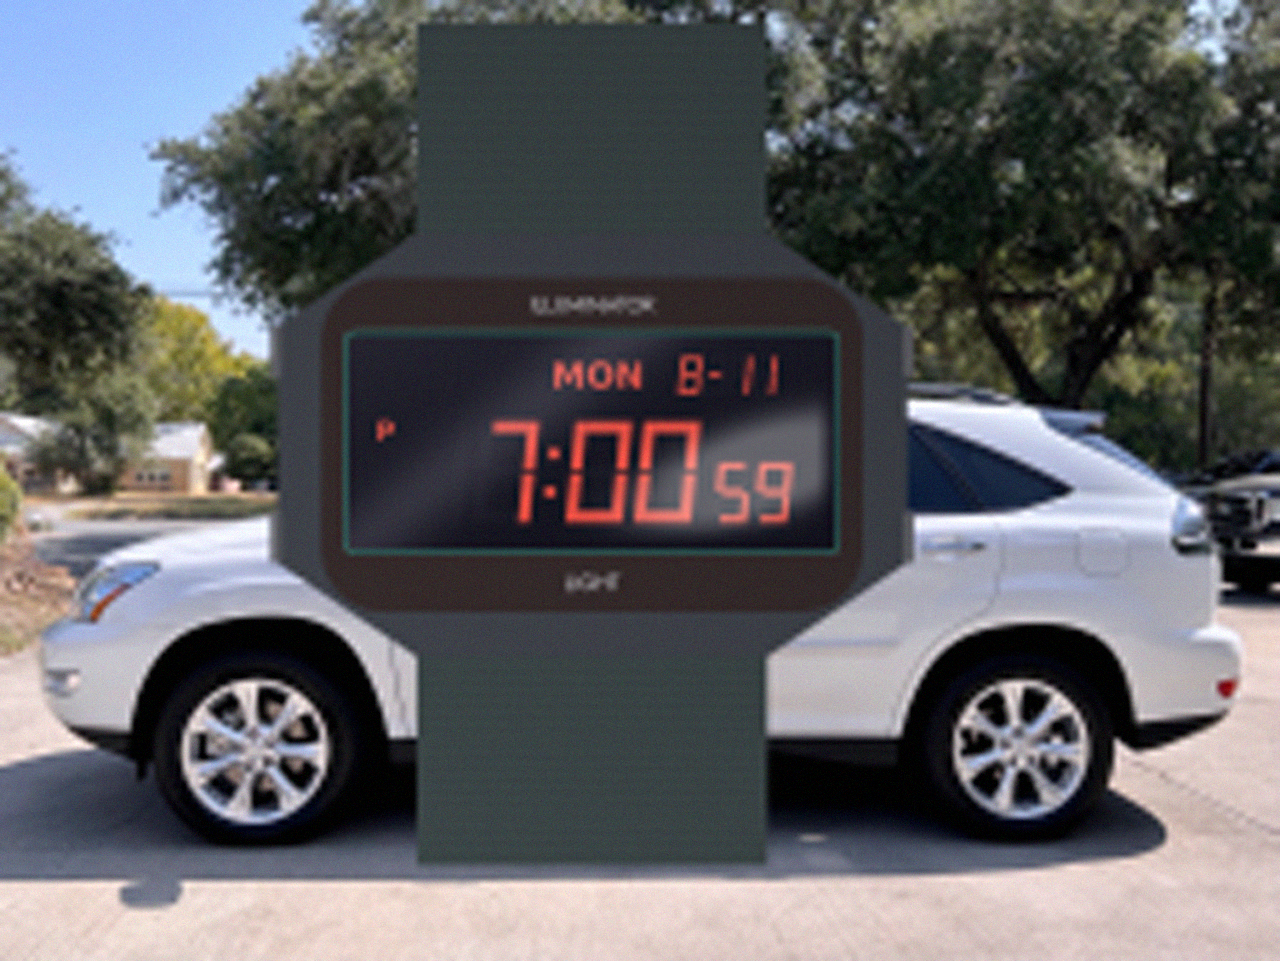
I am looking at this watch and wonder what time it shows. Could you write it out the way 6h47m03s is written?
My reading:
7h00m59s
